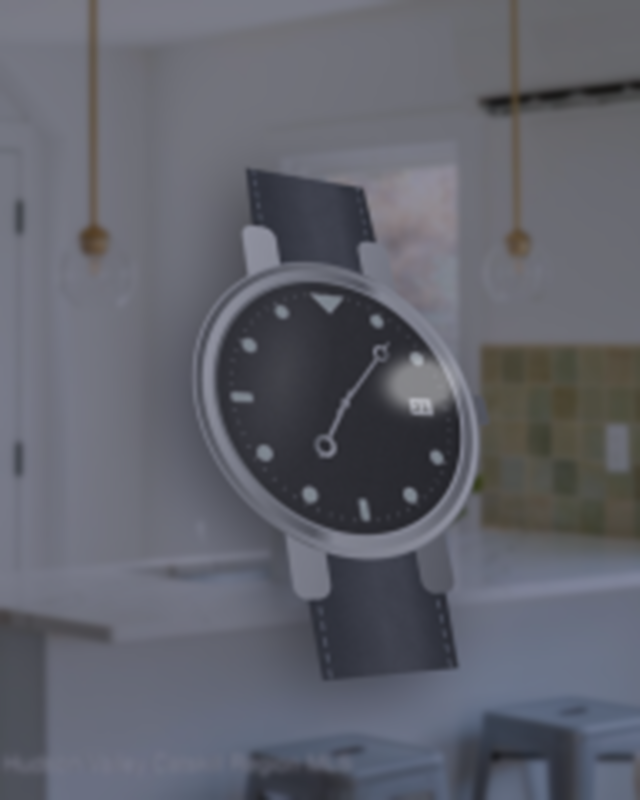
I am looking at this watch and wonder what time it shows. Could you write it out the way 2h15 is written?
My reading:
7h07
